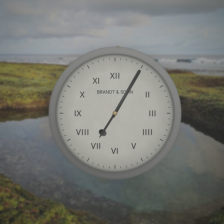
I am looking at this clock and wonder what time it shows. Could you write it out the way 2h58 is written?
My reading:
7h05
